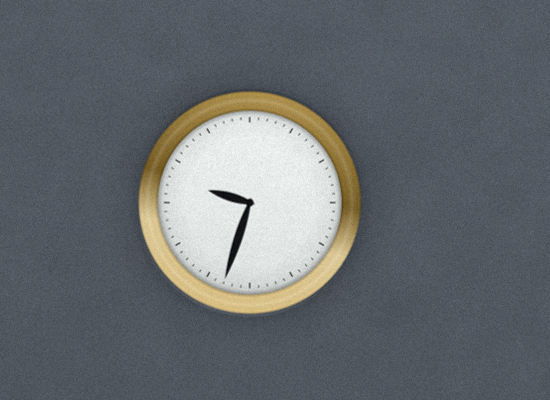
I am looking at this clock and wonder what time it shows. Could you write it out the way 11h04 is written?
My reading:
9h33
